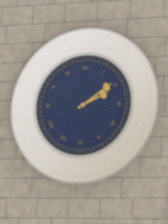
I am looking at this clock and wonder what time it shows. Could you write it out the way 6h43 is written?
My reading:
2h09
